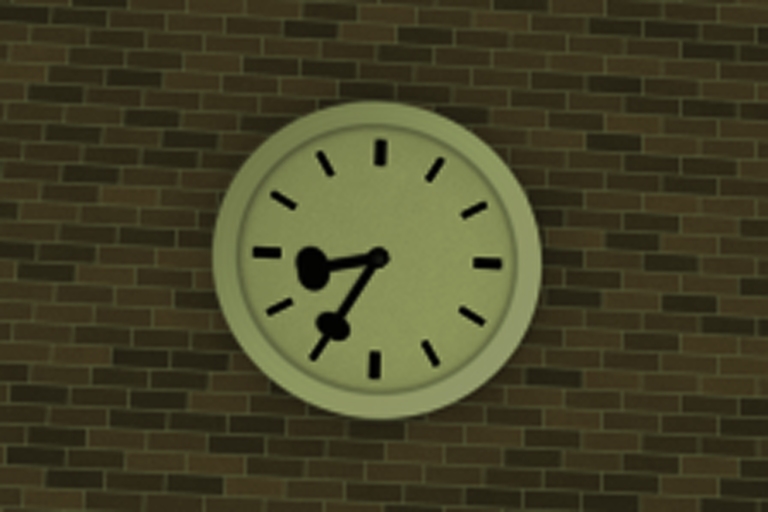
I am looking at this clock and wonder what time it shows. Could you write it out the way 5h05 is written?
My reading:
8h35
